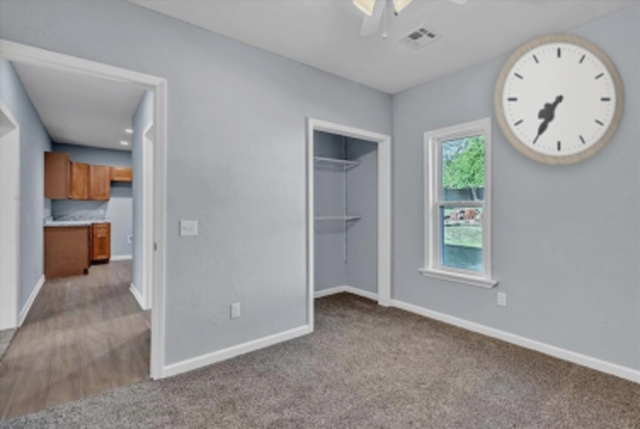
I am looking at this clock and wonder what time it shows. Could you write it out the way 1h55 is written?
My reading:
7h35
